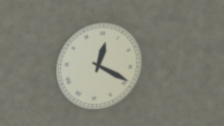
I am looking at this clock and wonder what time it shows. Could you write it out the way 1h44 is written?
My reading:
12h19
